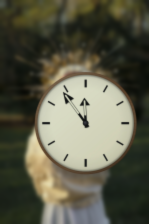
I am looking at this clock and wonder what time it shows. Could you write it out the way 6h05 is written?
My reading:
11h54
